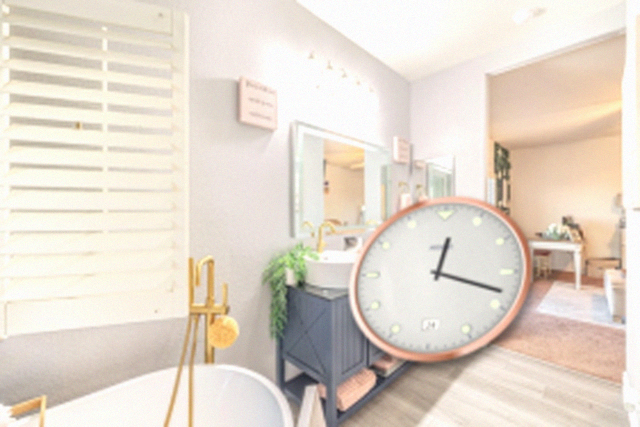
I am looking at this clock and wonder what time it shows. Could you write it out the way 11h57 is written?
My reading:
12h18
